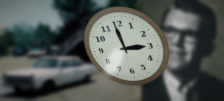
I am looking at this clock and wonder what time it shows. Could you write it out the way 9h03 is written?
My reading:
2h59
